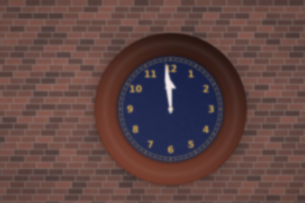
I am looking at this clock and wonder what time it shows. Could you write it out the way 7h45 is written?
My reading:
11h59
